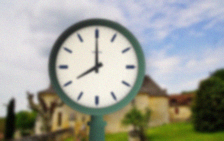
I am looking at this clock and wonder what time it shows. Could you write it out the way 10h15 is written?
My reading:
8h00
